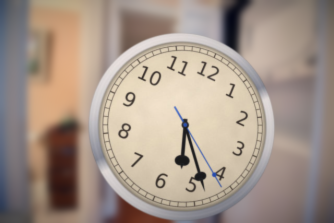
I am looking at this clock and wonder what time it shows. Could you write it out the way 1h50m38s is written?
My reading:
5h23m21s
